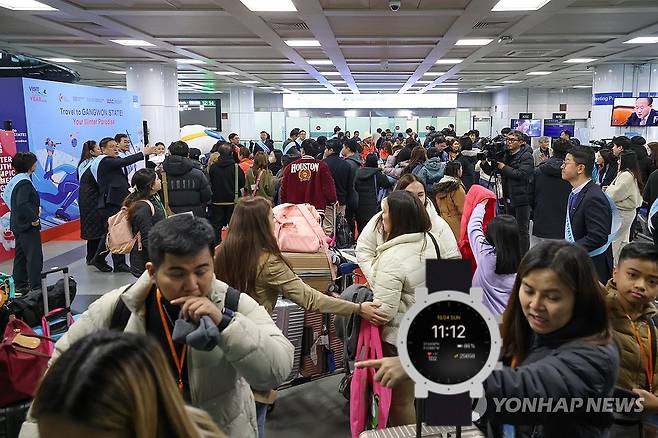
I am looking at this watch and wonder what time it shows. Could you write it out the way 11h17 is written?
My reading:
11h12
